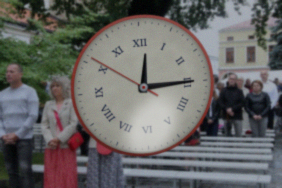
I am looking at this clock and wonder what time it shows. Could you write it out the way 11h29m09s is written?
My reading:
12h14m51s
